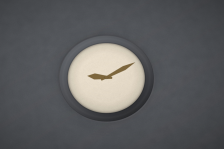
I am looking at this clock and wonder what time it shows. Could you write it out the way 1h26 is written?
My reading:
9h10
